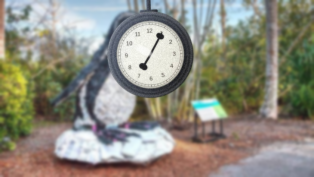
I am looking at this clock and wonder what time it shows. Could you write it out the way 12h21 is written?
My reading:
7h05
